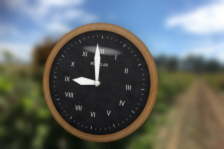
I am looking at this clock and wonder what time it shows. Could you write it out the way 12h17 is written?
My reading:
8h59
